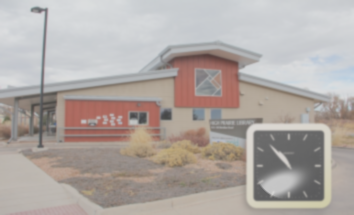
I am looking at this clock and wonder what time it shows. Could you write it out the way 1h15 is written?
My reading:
10h53
